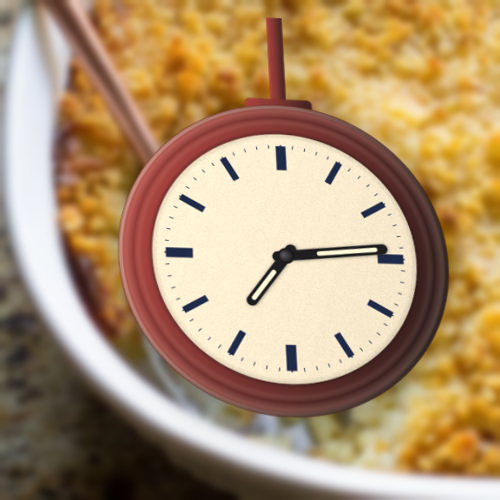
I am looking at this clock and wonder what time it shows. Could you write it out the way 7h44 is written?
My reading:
7h14
